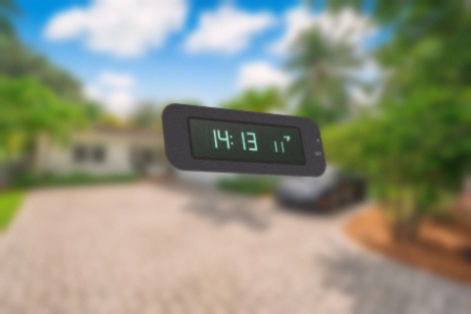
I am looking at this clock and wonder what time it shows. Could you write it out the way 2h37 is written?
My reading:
14h13
